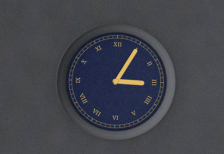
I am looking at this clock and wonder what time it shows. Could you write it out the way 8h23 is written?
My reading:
3h05
